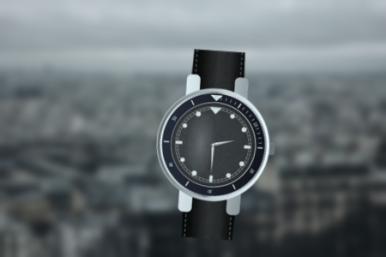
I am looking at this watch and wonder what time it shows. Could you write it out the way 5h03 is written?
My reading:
2h30
